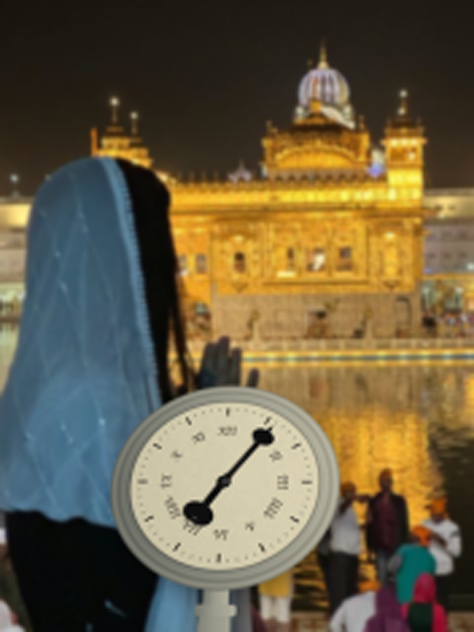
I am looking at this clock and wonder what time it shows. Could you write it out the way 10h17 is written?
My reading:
7h06
